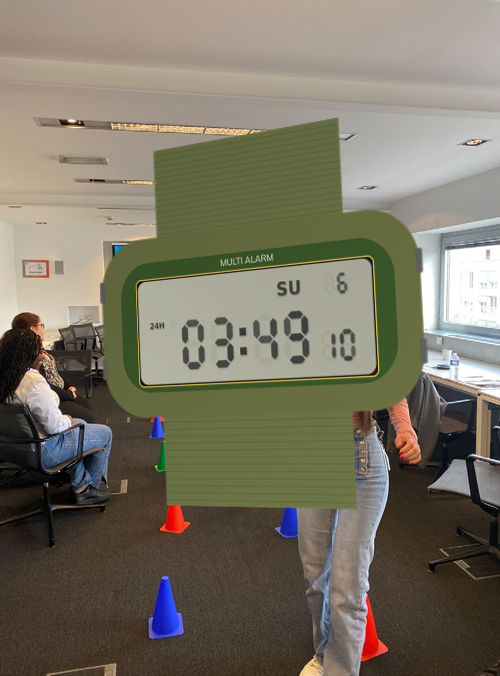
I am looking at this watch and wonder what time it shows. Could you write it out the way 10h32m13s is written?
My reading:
3h49m10s
